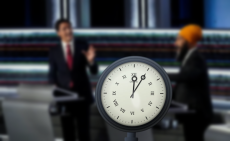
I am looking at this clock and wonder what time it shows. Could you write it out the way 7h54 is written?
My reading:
12h05
